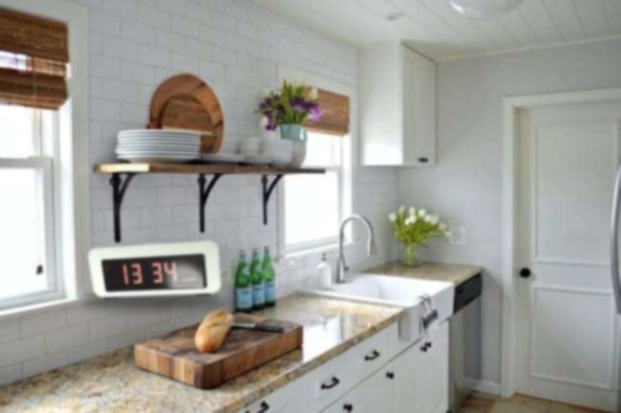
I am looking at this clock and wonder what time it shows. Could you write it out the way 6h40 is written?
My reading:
13h34
